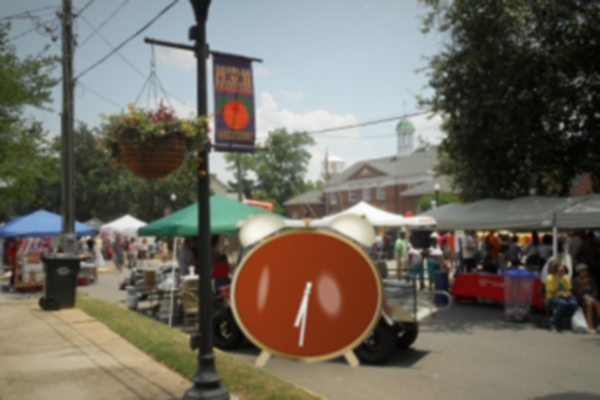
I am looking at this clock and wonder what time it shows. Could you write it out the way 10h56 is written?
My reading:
6h31
